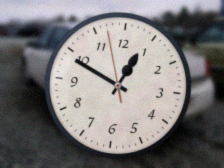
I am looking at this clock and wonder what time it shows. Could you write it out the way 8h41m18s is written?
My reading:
12h48m57s
